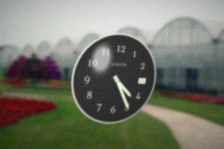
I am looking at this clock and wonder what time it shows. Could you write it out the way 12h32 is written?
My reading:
4h25
